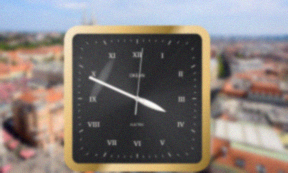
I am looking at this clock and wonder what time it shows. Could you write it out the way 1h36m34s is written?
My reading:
3h49m01s
